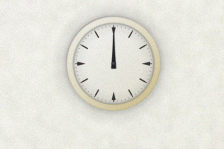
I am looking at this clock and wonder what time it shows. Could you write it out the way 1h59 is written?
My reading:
12h00
